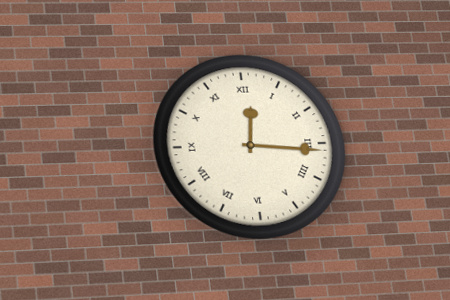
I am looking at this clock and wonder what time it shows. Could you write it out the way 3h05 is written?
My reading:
12h16
